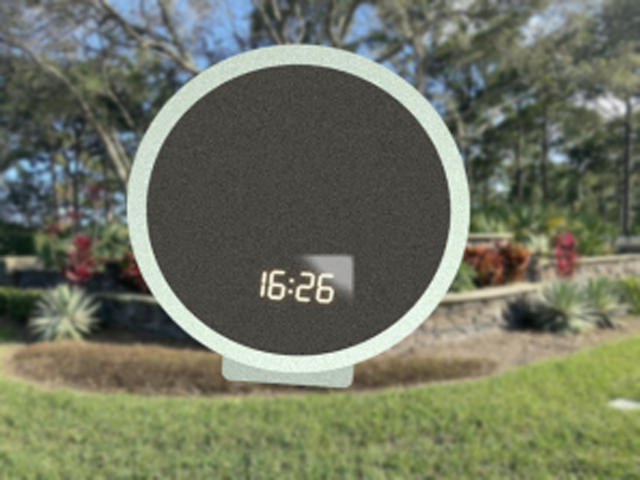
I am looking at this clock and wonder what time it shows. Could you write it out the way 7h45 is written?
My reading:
16h26
